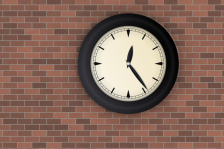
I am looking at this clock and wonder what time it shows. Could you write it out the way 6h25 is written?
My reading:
12h24
